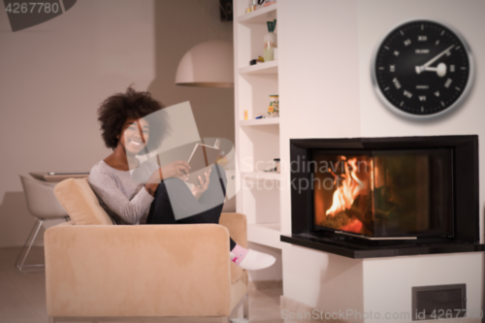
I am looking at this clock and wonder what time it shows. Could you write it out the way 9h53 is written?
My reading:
3h09
